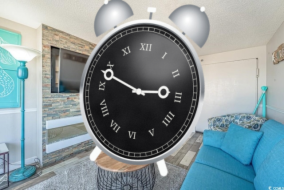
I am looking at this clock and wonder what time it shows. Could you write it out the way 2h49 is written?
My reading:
2h48
